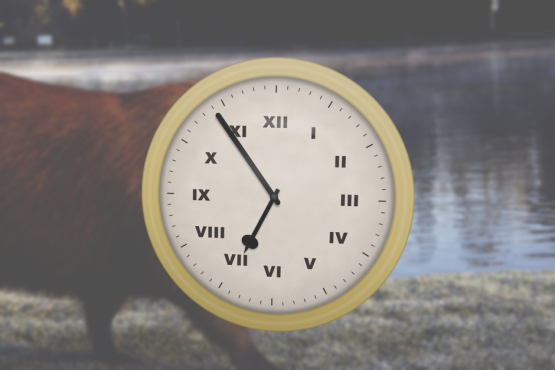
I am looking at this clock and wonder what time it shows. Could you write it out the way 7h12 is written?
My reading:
6h54
